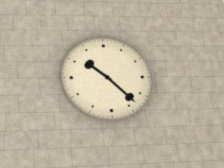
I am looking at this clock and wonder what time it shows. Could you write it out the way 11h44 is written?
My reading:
10h23
